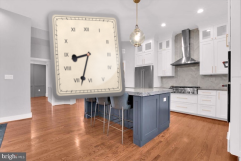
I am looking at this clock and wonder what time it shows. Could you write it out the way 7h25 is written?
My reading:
8h33
